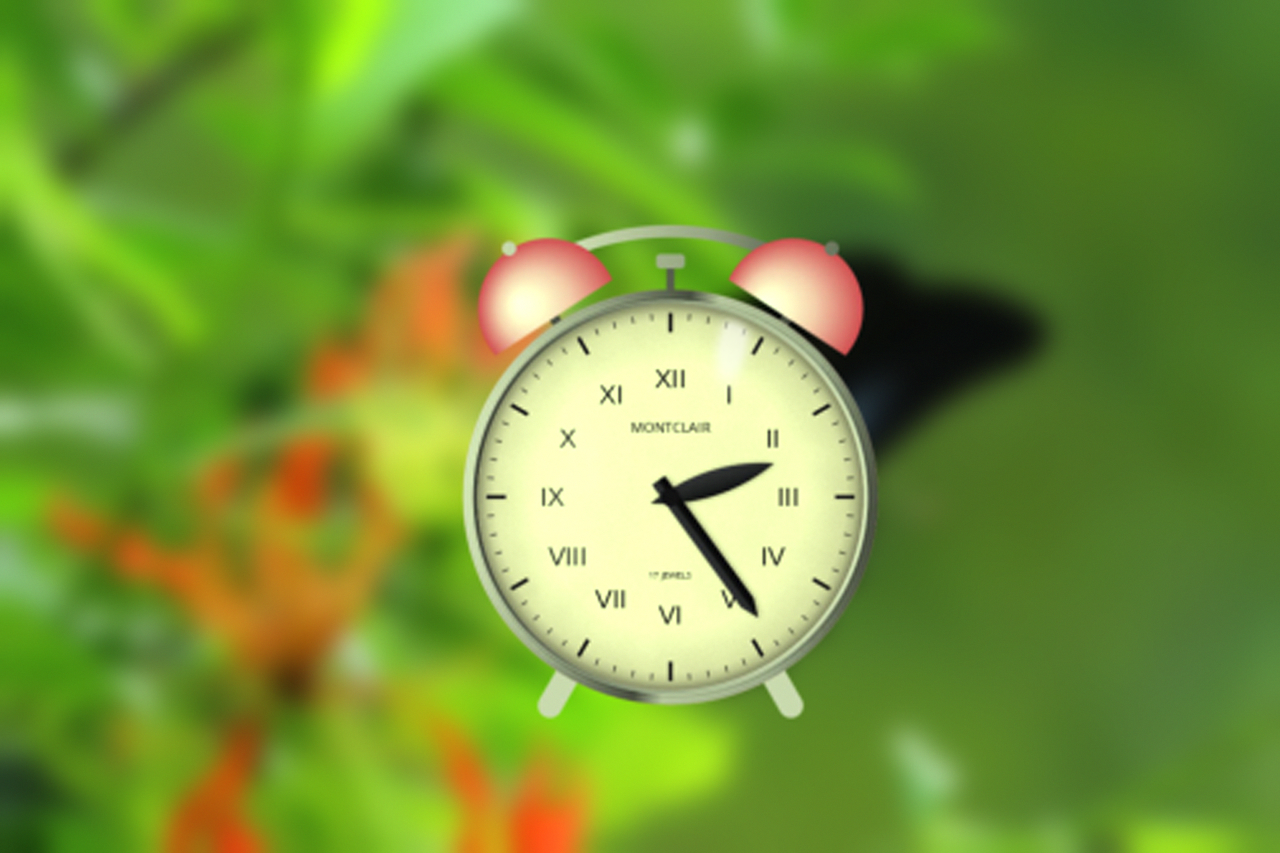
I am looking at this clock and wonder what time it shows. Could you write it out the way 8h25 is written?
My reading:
2h24
